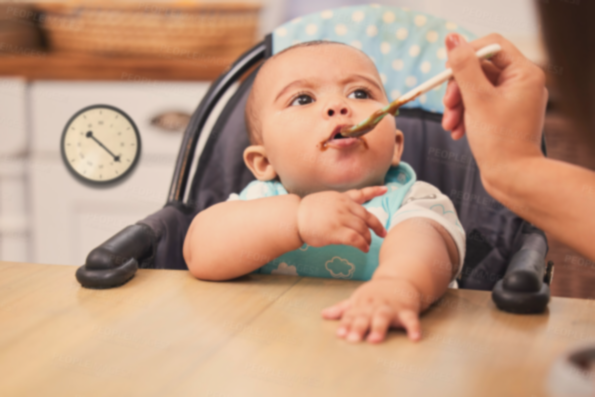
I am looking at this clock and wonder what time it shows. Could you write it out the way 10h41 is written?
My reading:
10h22
